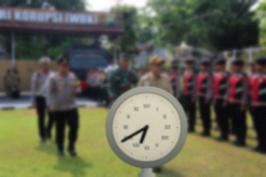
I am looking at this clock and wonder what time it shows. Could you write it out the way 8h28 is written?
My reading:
6h40
